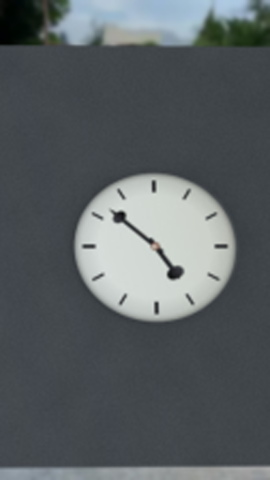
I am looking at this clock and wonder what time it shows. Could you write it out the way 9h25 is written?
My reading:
4h52
